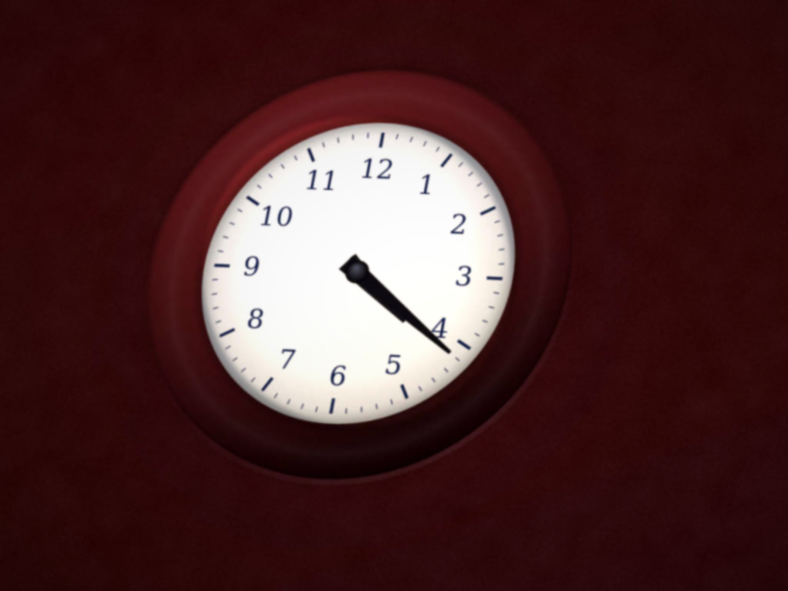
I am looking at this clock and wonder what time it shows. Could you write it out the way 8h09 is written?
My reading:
4h21
